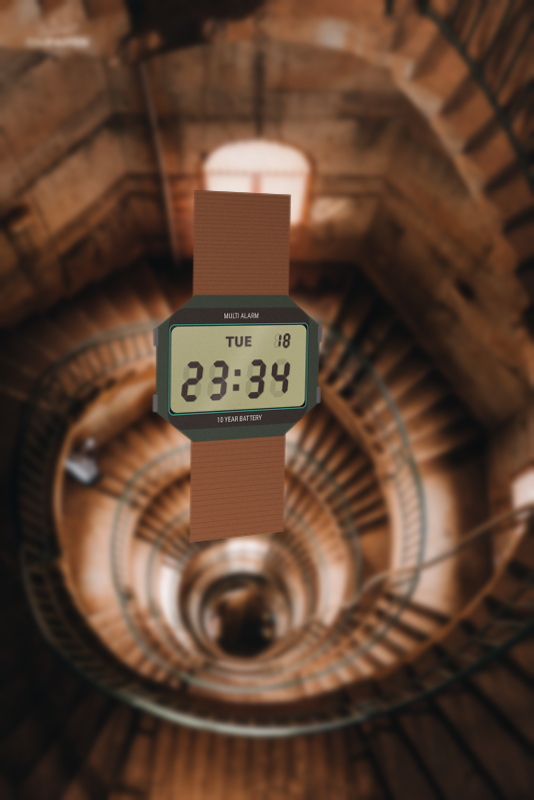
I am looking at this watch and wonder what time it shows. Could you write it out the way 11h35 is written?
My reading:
23h34
